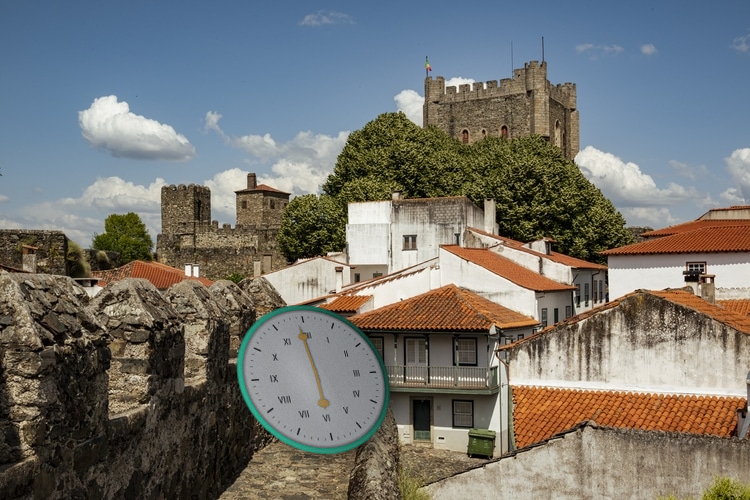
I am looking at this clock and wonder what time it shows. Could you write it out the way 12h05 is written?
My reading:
5h59
